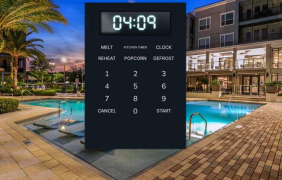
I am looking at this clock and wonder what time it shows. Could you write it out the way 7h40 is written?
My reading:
4h09
